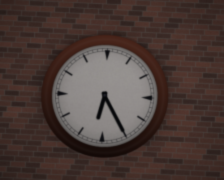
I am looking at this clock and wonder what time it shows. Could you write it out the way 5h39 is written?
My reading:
6h25
